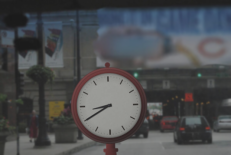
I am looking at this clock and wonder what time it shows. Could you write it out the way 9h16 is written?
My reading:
8h40
